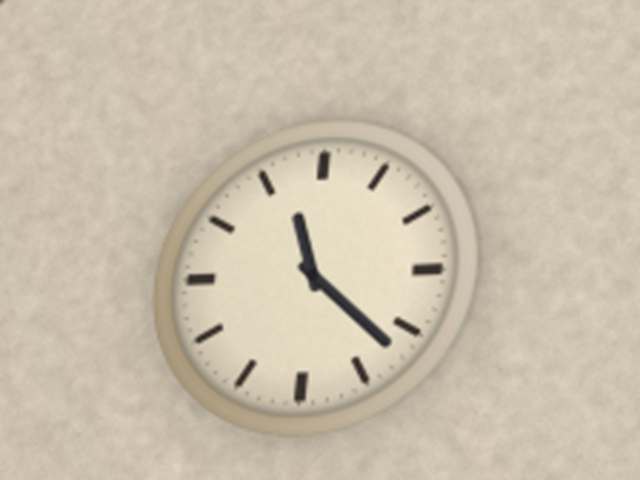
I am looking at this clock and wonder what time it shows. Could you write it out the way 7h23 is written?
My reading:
11h22
